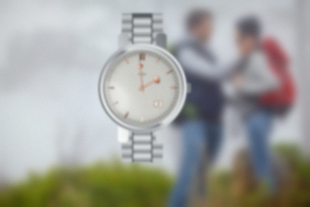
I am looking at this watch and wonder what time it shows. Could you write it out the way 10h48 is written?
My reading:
1h59
